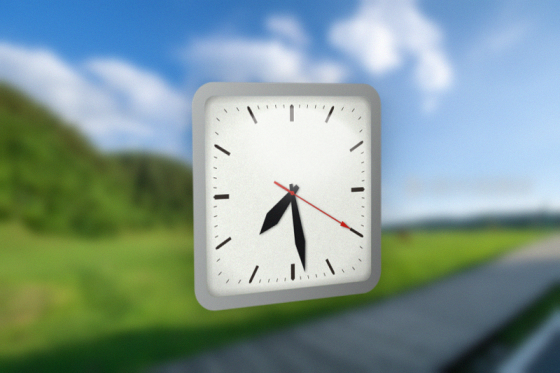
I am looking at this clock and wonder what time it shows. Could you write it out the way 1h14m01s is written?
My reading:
7h28m20s
